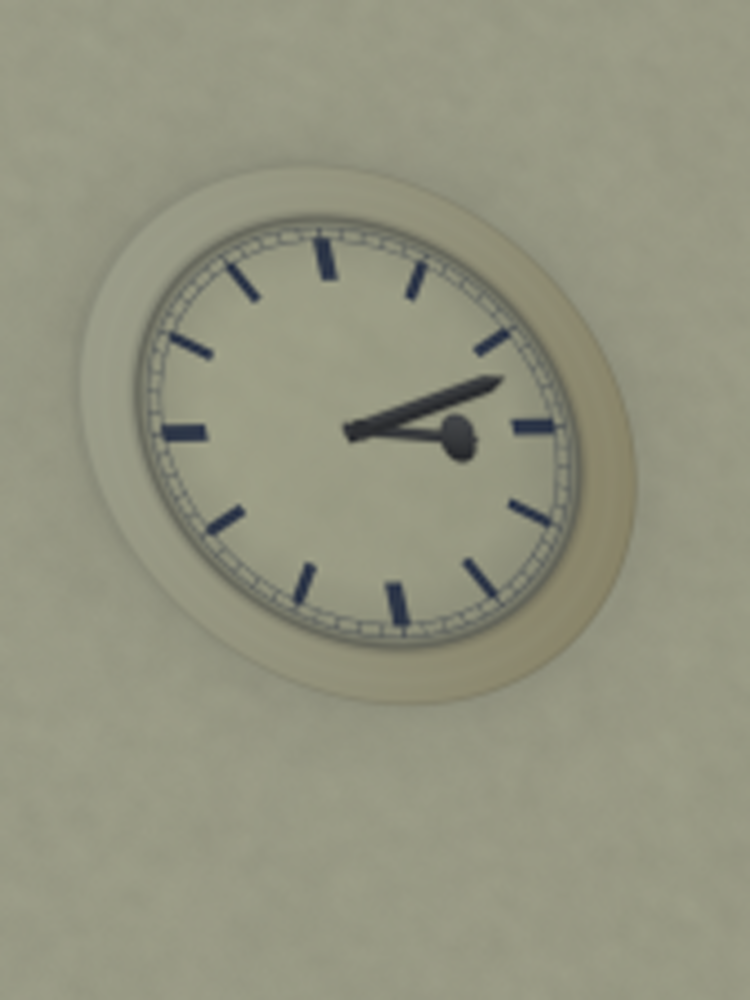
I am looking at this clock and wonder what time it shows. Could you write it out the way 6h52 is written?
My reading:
3h12
